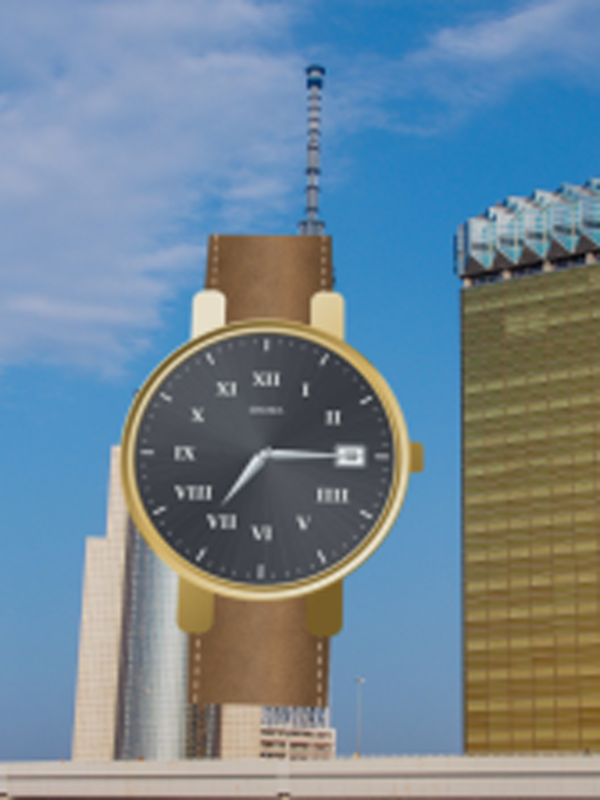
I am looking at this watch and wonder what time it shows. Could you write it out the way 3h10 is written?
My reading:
7h15
